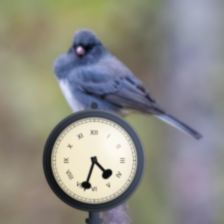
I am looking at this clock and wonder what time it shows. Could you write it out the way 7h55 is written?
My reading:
4h33
